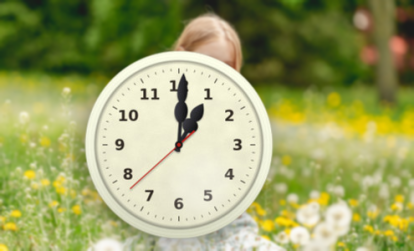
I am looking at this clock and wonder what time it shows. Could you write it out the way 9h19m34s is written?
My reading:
1h00m38s
